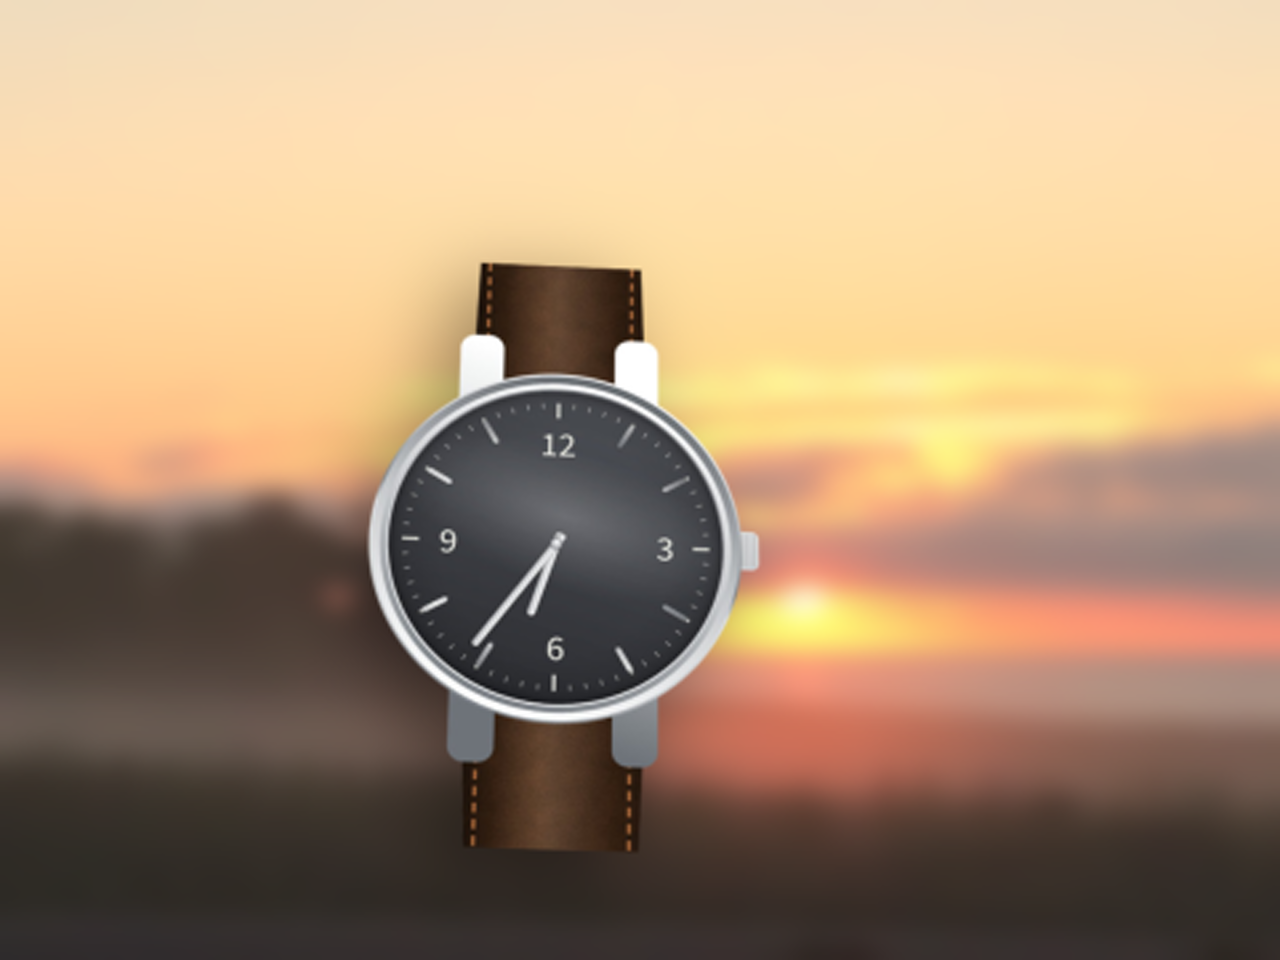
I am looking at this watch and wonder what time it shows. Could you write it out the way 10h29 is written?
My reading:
6h36
